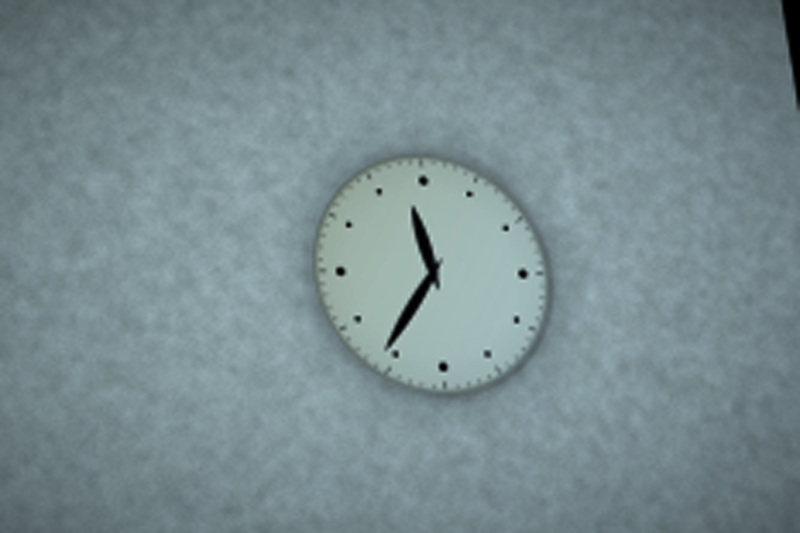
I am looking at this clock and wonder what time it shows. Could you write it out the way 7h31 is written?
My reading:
11h36
